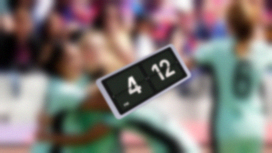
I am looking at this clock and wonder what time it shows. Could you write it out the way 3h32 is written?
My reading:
4h12
